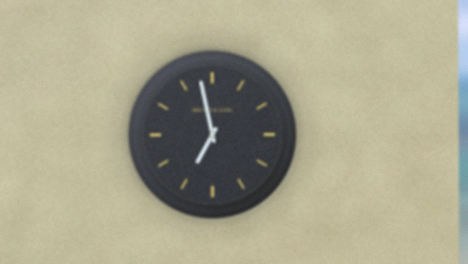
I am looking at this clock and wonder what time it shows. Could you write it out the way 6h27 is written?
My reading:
6h58
